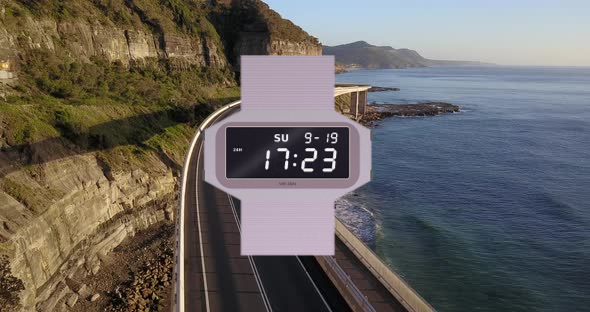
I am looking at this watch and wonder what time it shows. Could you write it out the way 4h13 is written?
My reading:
17h23
